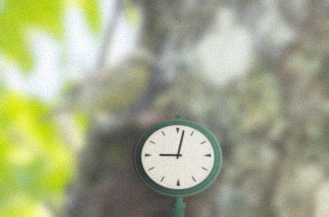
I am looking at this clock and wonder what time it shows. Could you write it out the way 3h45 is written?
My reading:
9h02
